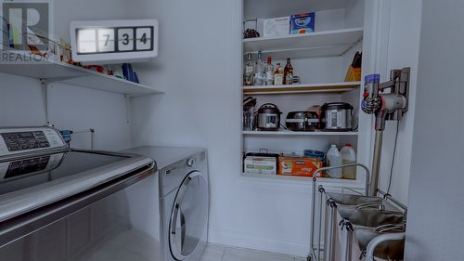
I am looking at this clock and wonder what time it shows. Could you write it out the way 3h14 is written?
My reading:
7h34
